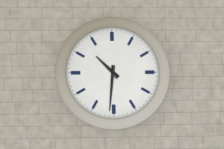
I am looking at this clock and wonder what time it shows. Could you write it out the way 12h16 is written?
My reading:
10h31
